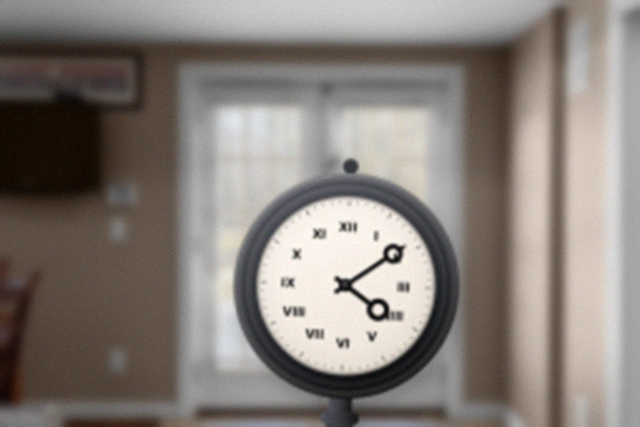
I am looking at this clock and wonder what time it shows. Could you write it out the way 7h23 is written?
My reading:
4h09
